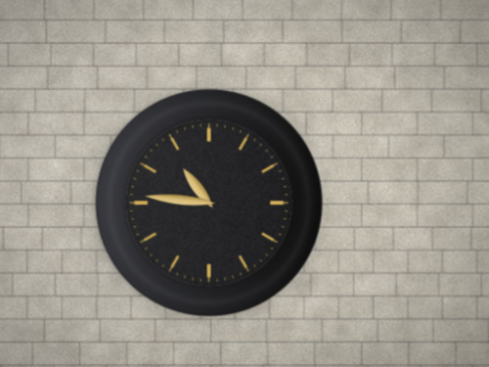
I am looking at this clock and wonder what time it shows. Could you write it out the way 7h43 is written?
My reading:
10h46
